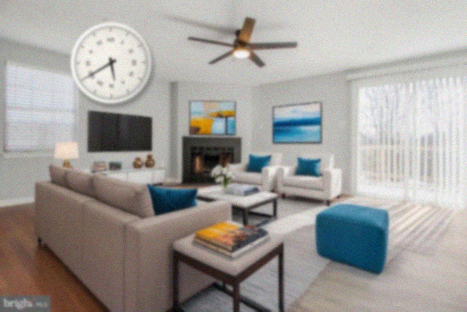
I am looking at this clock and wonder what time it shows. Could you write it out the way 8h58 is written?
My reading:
5h40
